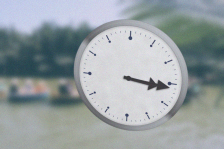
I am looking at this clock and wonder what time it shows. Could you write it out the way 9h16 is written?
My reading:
3h16
